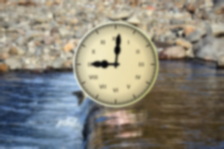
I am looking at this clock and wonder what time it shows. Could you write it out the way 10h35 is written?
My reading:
9h01
